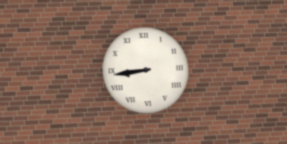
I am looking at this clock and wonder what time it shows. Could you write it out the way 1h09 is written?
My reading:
8h44
